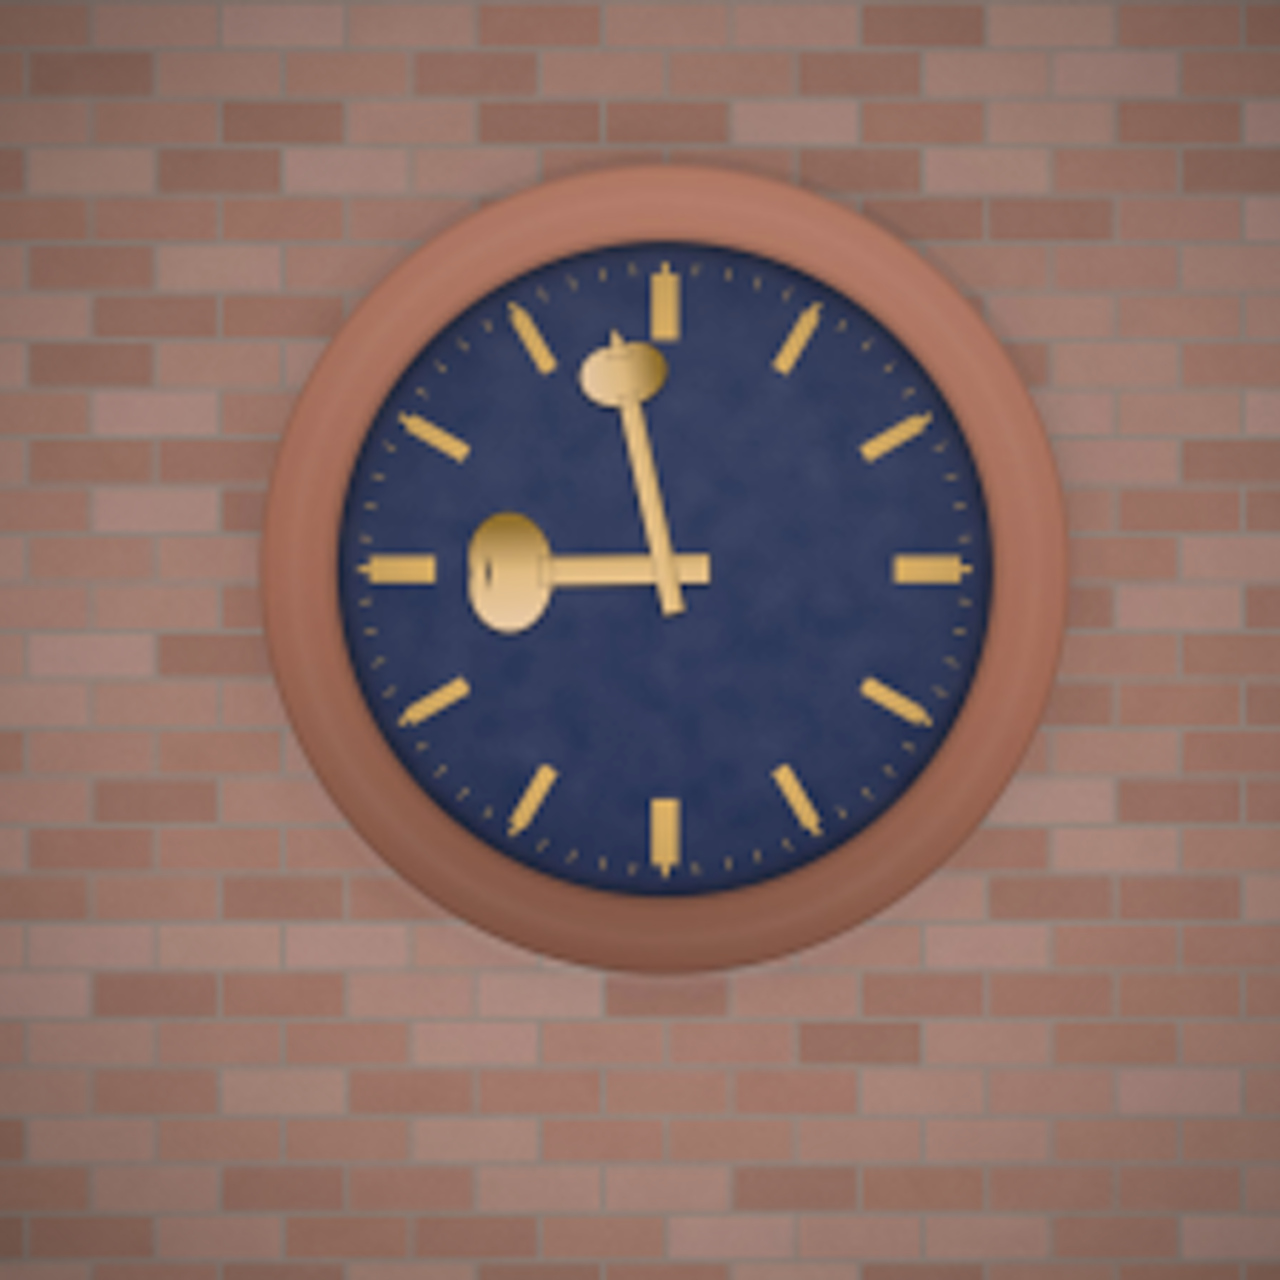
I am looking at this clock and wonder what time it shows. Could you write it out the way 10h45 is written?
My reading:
8h58
